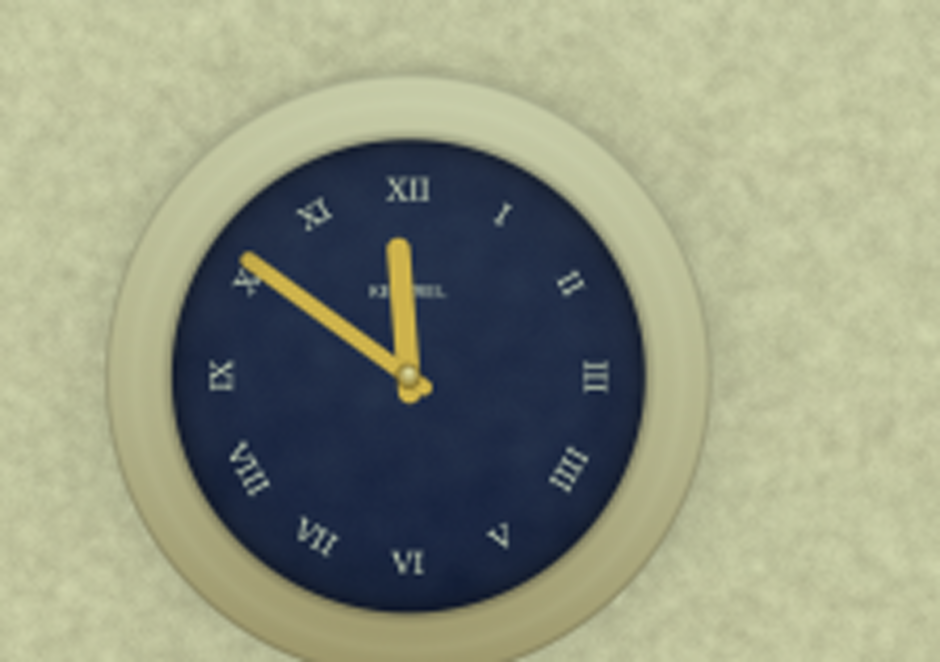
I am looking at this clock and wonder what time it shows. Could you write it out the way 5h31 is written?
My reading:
11h51
